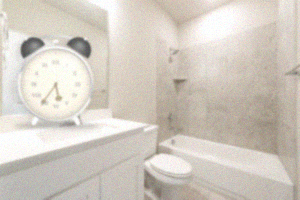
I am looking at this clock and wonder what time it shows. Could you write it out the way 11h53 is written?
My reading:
5h36
